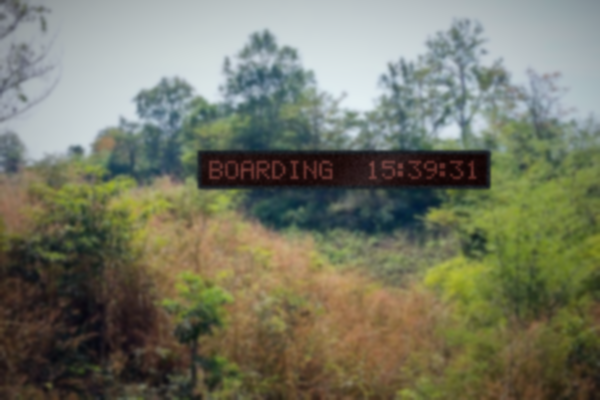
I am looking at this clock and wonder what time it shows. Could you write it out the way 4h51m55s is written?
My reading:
15h39m31s
